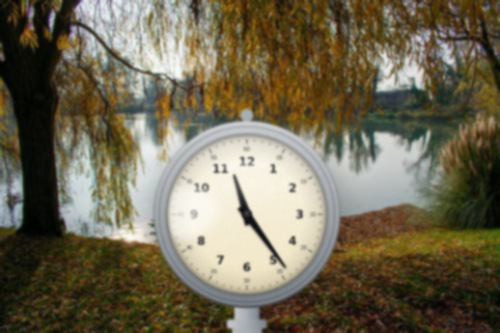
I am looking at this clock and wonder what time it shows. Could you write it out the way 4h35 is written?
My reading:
11h24
